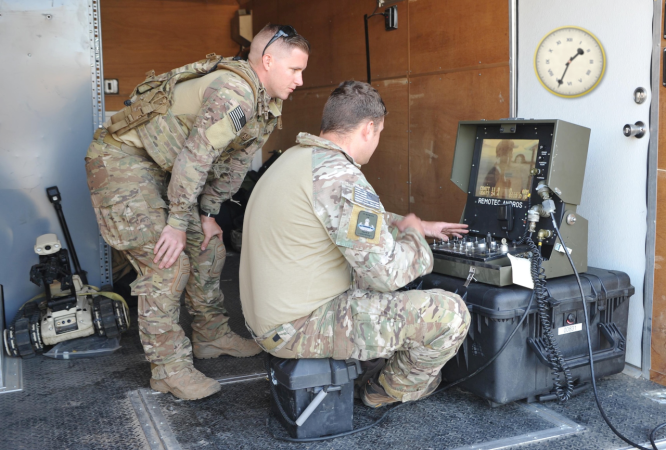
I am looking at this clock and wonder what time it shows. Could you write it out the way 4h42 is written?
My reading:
1h34
